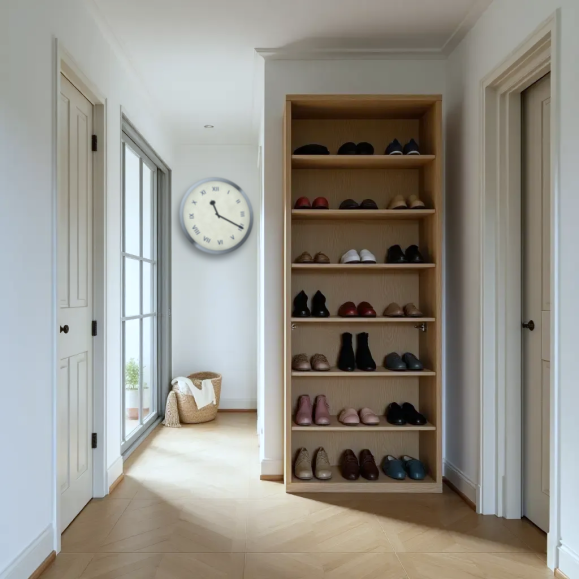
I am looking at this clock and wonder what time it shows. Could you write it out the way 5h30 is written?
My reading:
11h20
